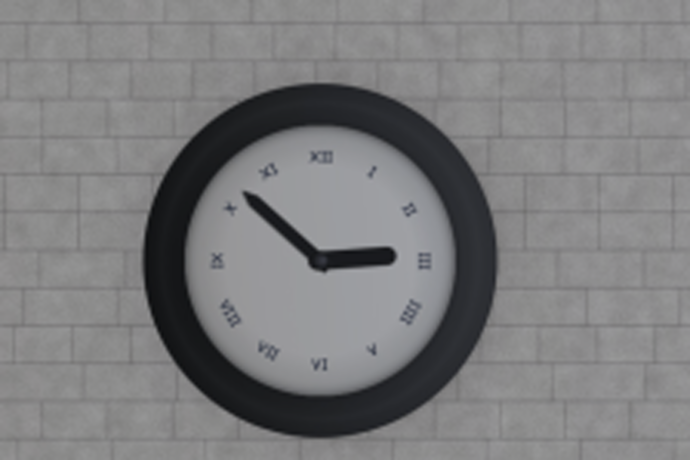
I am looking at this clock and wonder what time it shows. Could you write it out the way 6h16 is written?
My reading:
2h52
